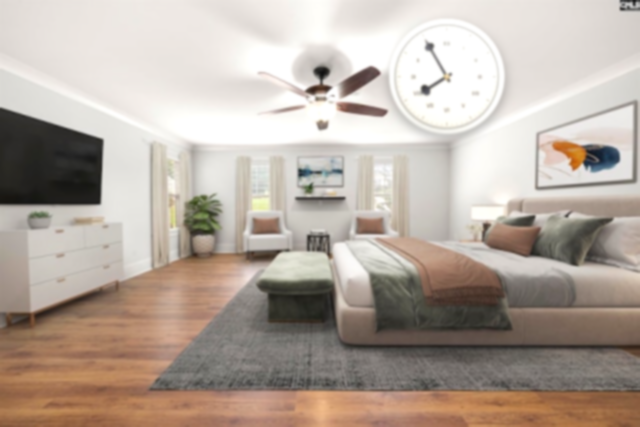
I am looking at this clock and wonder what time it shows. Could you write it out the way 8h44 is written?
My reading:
7h55
